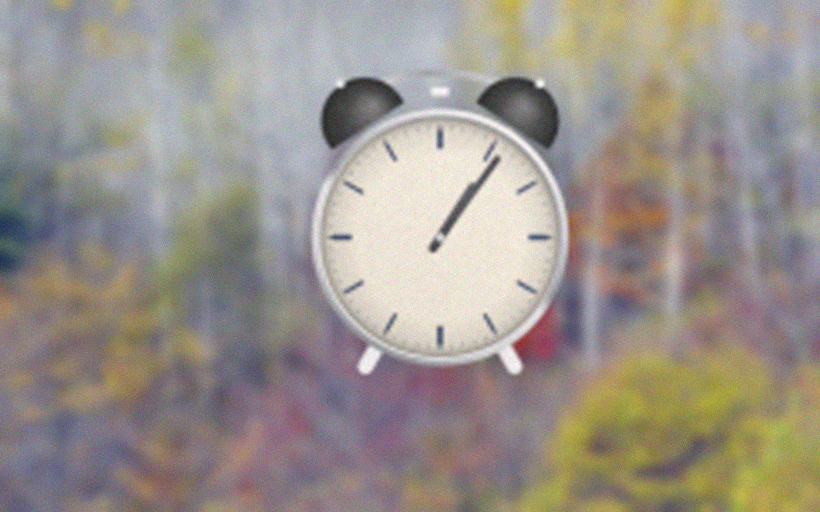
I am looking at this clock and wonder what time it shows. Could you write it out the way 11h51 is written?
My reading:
1h06
